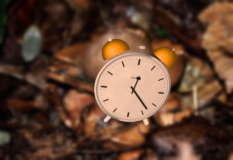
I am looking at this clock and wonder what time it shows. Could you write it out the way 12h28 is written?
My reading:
12h23
